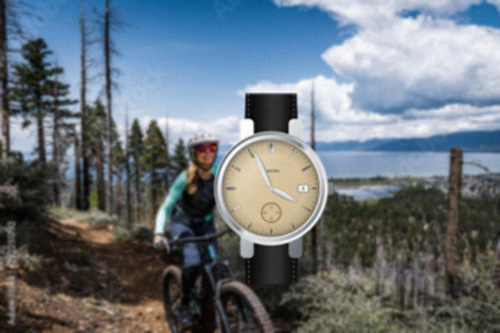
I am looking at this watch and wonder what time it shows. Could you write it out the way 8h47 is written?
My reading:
3h56
